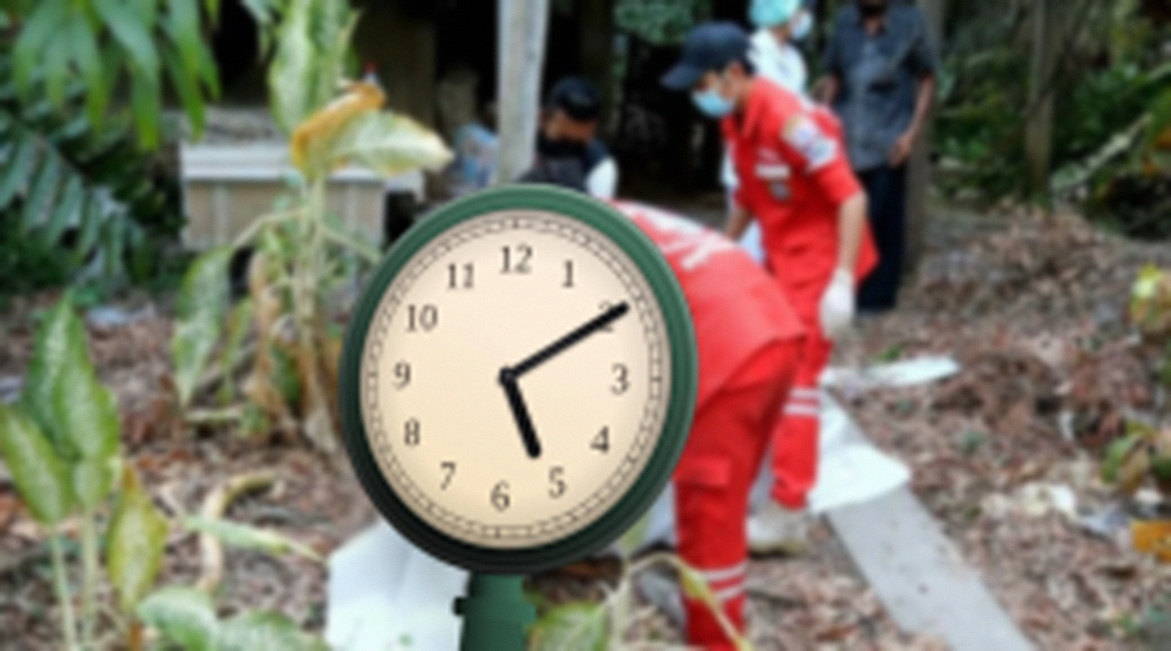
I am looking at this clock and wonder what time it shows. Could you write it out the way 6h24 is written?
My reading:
5h10
